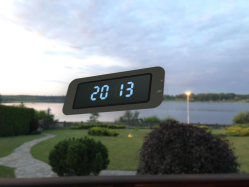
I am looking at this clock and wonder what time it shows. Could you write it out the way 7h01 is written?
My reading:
20h13
